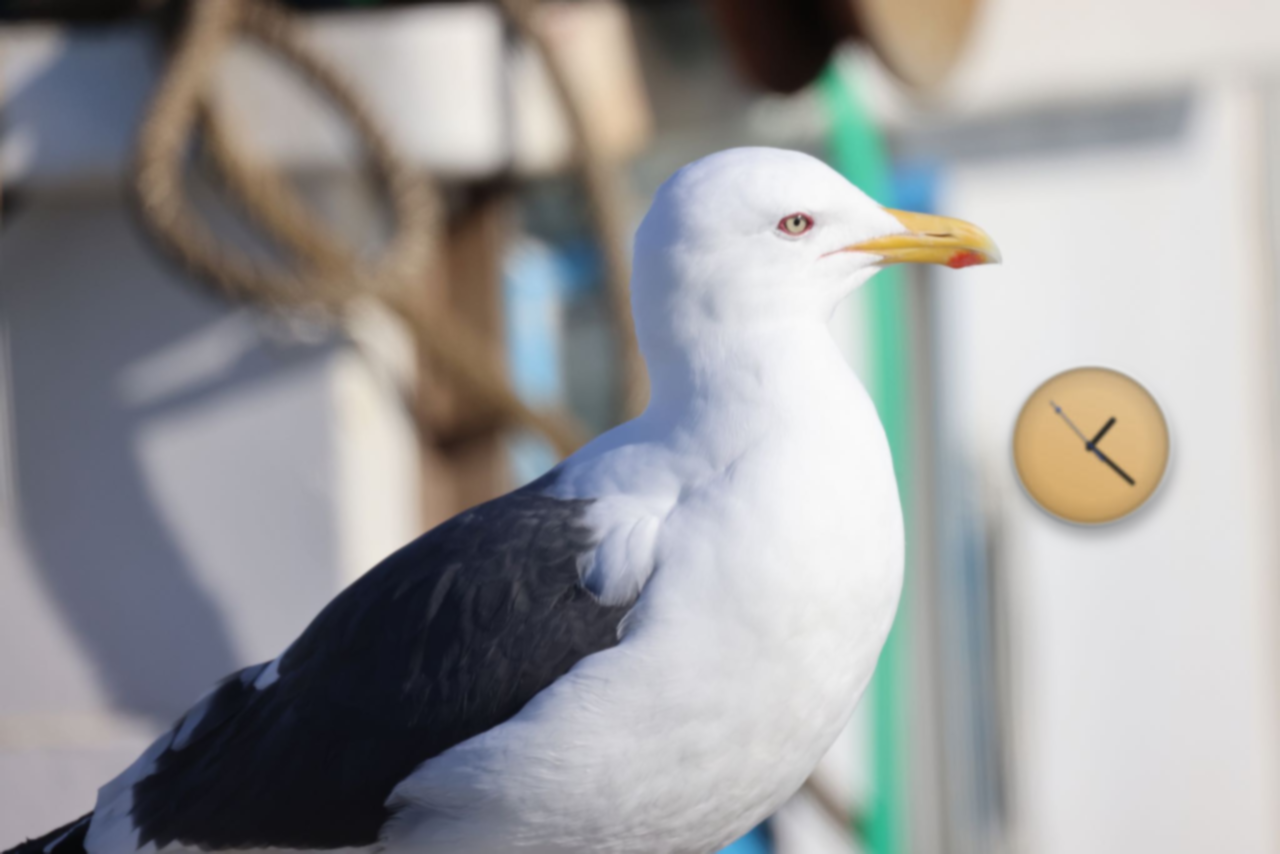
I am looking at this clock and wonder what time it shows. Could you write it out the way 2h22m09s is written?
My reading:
1h21m53s
